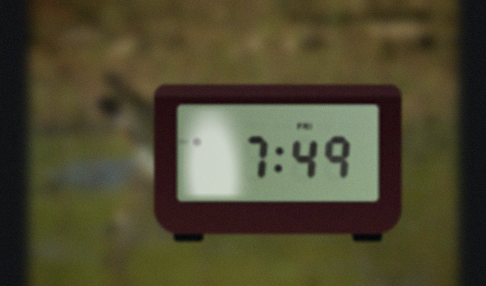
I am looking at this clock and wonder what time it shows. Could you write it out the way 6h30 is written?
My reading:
7h49
